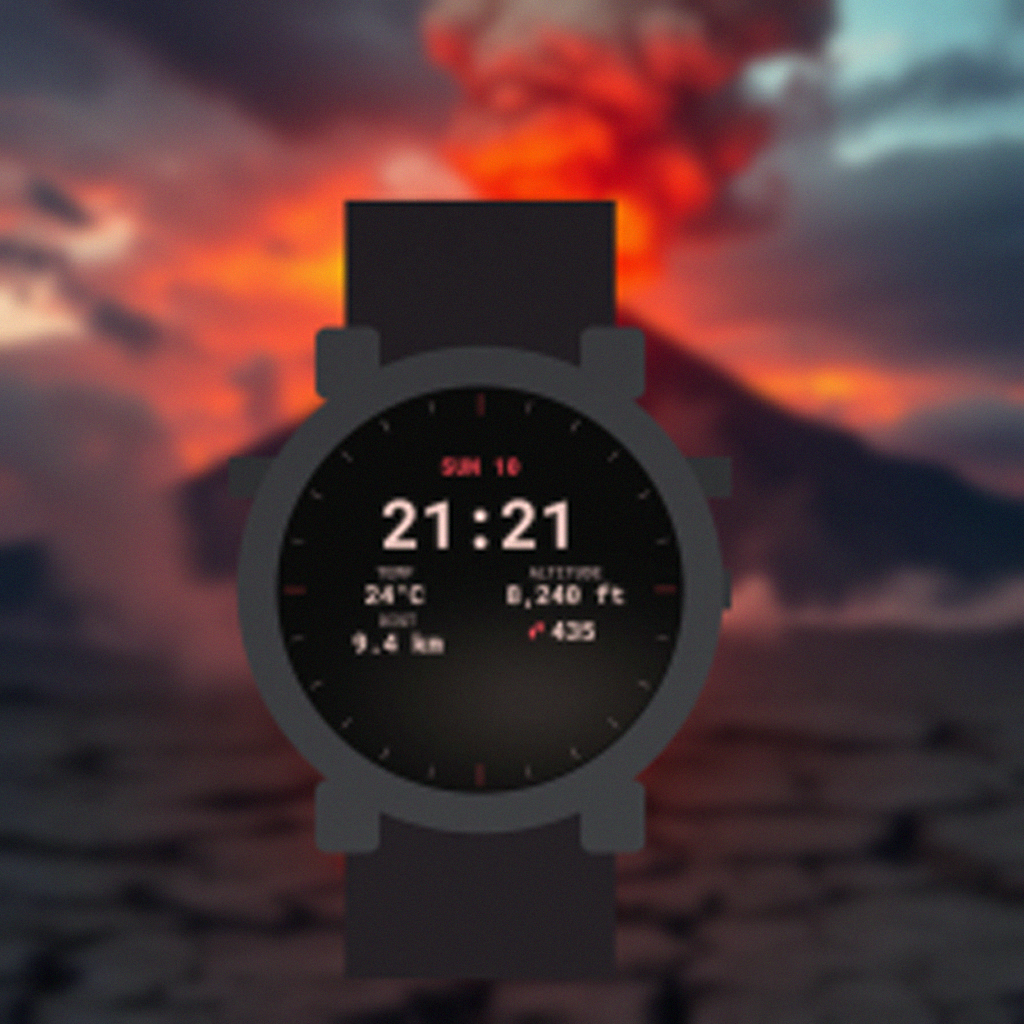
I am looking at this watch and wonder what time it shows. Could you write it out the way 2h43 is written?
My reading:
21h21
